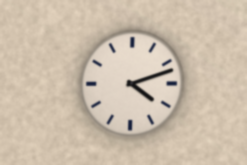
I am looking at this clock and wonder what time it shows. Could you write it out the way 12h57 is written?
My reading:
4h12
